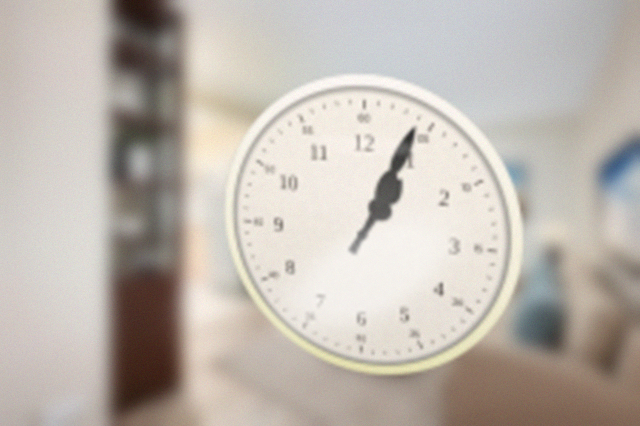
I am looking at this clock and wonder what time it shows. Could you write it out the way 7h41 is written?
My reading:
1h04
